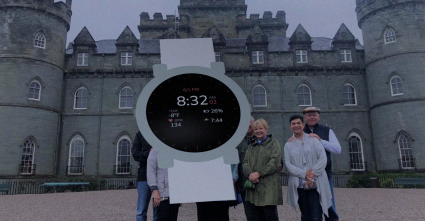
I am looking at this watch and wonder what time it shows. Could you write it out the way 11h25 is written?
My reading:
8h32
